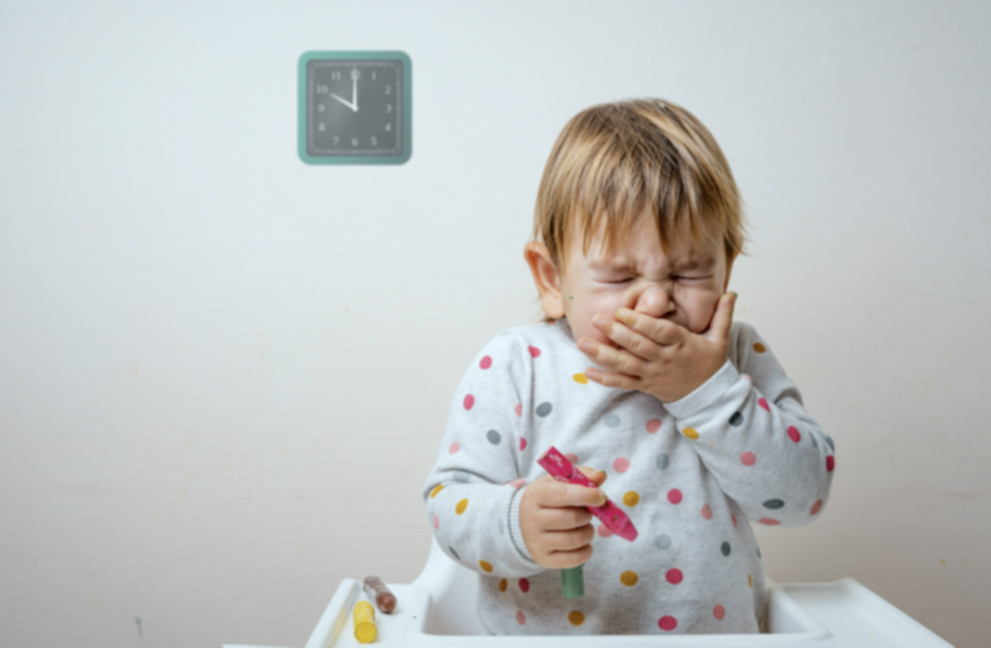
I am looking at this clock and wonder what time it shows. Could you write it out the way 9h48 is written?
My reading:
10h00
